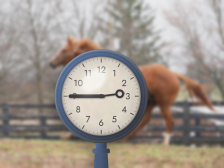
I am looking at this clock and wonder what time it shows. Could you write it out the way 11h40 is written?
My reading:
2h45
